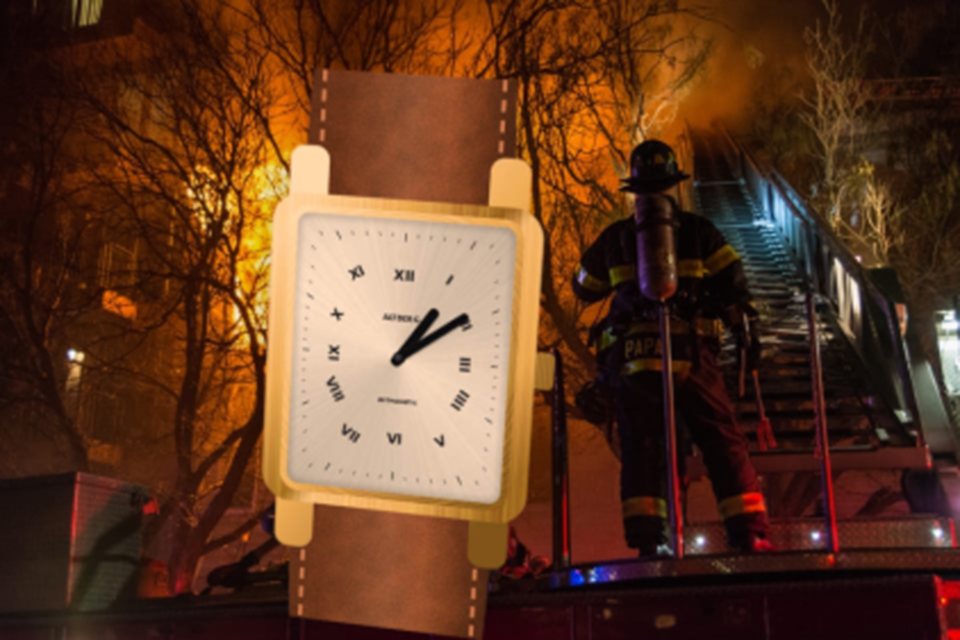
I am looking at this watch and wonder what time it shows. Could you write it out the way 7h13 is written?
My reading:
1h09
